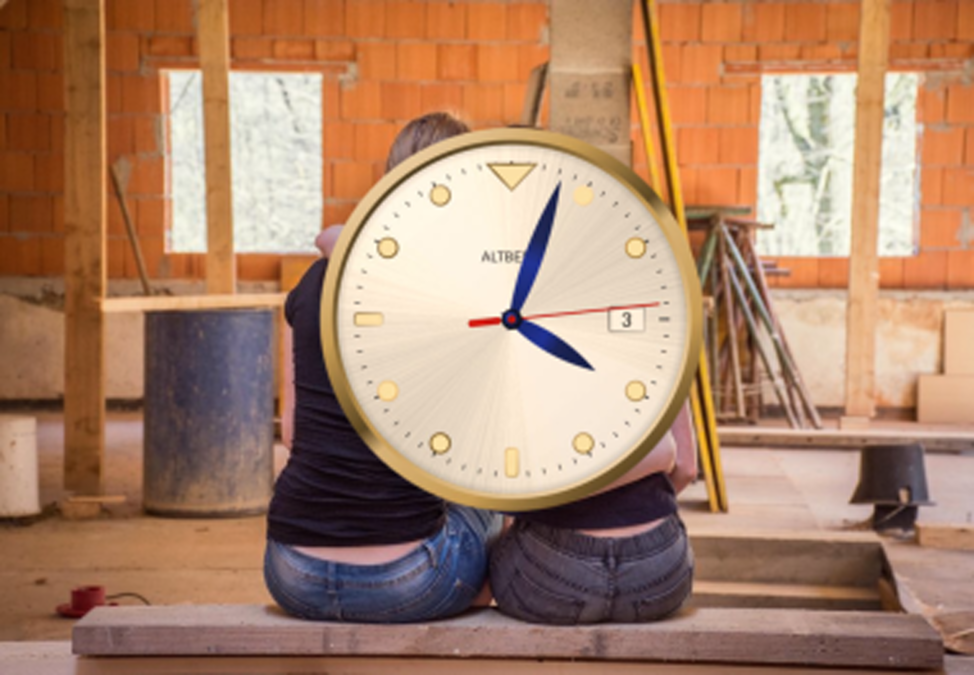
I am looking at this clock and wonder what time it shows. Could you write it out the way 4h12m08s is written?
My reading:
4h03m14s
